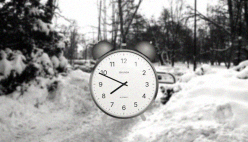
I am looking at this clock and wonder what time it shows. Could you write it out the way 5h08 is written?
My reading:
7h49
